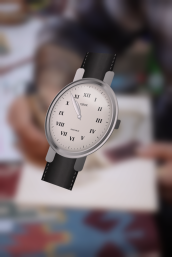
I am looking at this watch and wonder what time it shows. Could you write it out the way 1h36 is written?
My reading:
10h53
